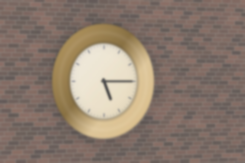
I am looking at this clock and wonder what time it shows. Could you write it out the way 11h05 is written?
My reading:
5h15
